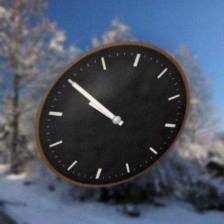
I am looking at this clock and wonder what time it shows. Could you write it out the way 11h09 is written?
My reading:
9h50
